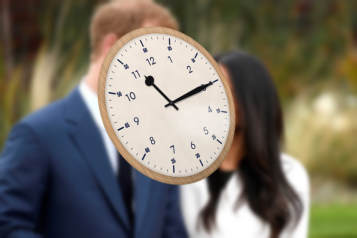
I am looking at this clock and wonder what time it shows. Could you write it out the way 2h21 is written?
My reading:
11h15
